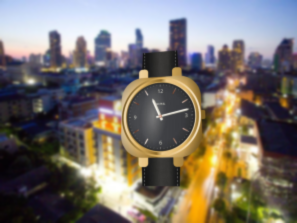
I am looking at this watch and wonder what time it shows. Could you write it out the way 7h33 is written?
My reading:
11h13
